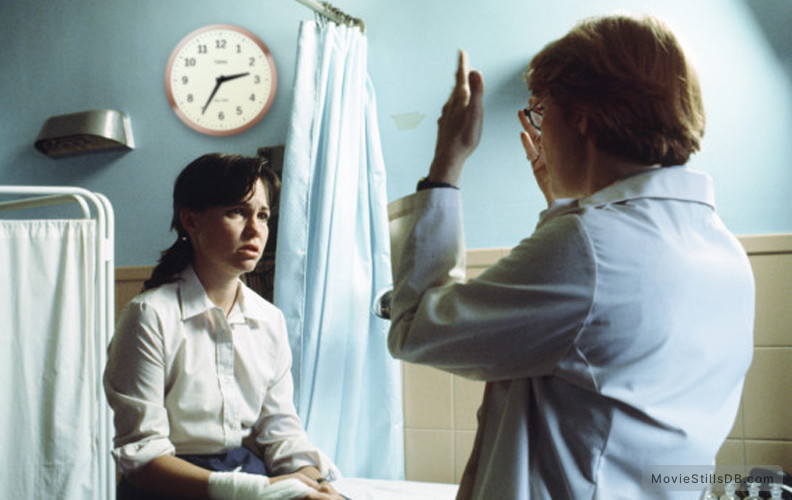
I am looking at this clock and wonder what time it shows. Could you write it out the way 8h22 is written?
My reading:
2h35
